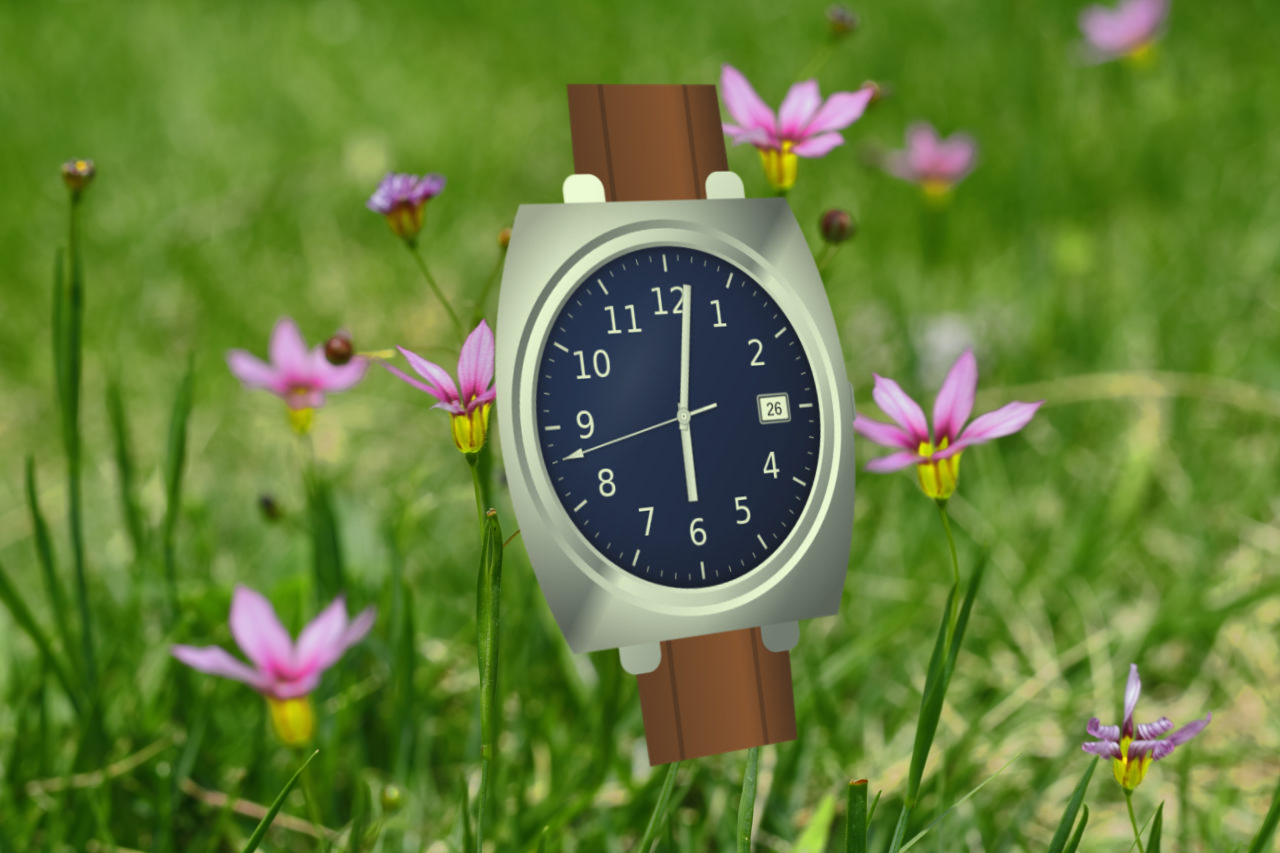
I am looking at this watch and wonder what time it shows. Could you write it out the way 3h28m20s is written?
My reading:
6h01m43s
